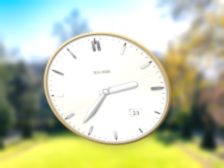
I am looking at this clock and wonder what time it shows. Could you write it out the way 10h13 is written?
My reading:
2h37
